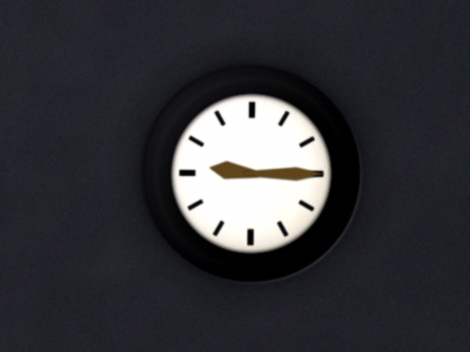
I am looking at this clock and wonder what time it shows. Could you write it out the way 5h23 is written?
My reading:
9h15
